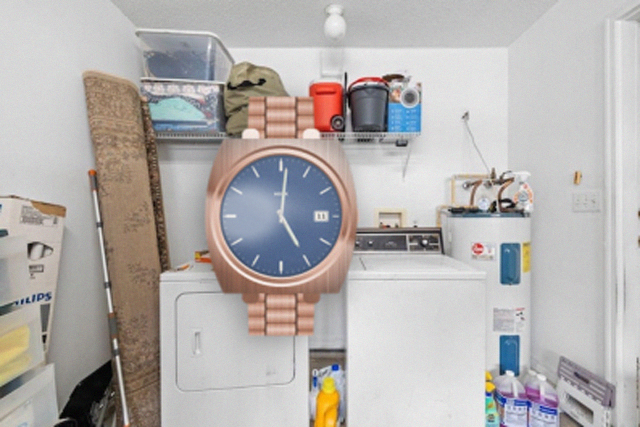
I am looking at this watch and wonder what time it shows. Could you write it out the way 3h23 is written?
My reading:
5h01
